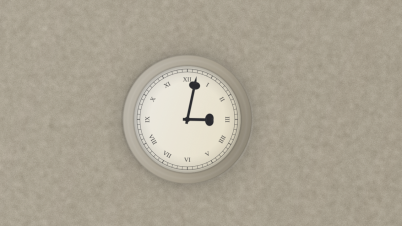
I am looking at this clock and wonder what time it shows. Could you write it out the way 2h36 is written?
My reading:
3h02
